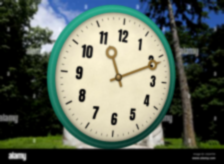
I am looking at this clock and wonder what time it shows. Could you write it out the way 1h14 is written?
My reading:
11h11
